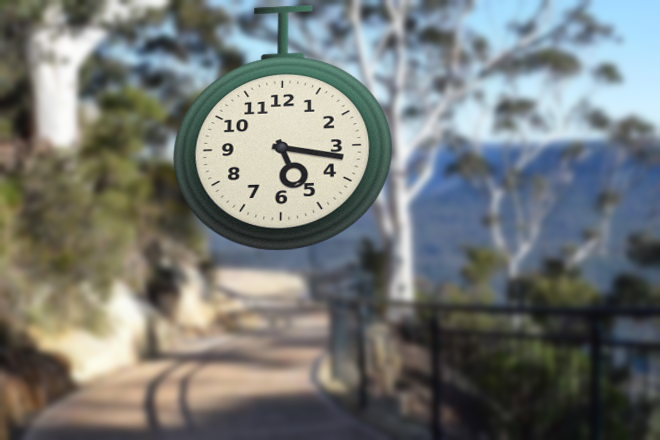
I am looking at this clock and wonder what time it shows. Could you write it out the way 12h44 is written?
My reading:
5h17
